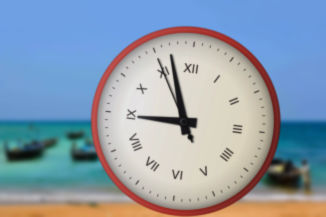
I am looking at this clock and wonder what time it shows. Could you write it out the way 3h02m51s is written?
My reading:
8h56m55s
